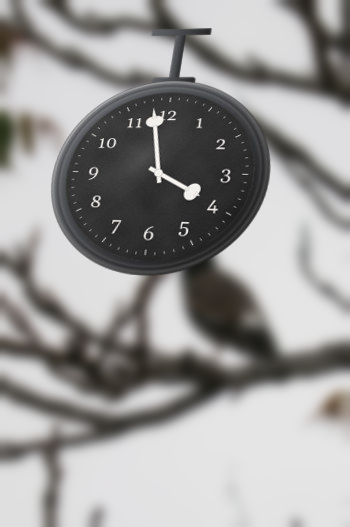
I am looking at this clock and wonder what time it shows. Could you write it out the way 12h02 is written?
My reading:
3h58
